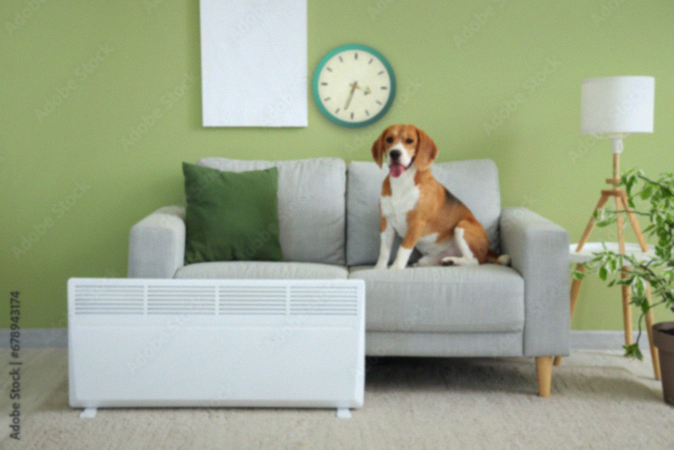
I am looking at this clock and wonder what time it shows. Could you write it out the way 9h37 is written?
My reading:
3h33
